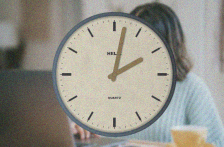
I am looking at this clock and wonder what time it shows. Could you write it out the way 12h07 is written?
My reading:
2h02
